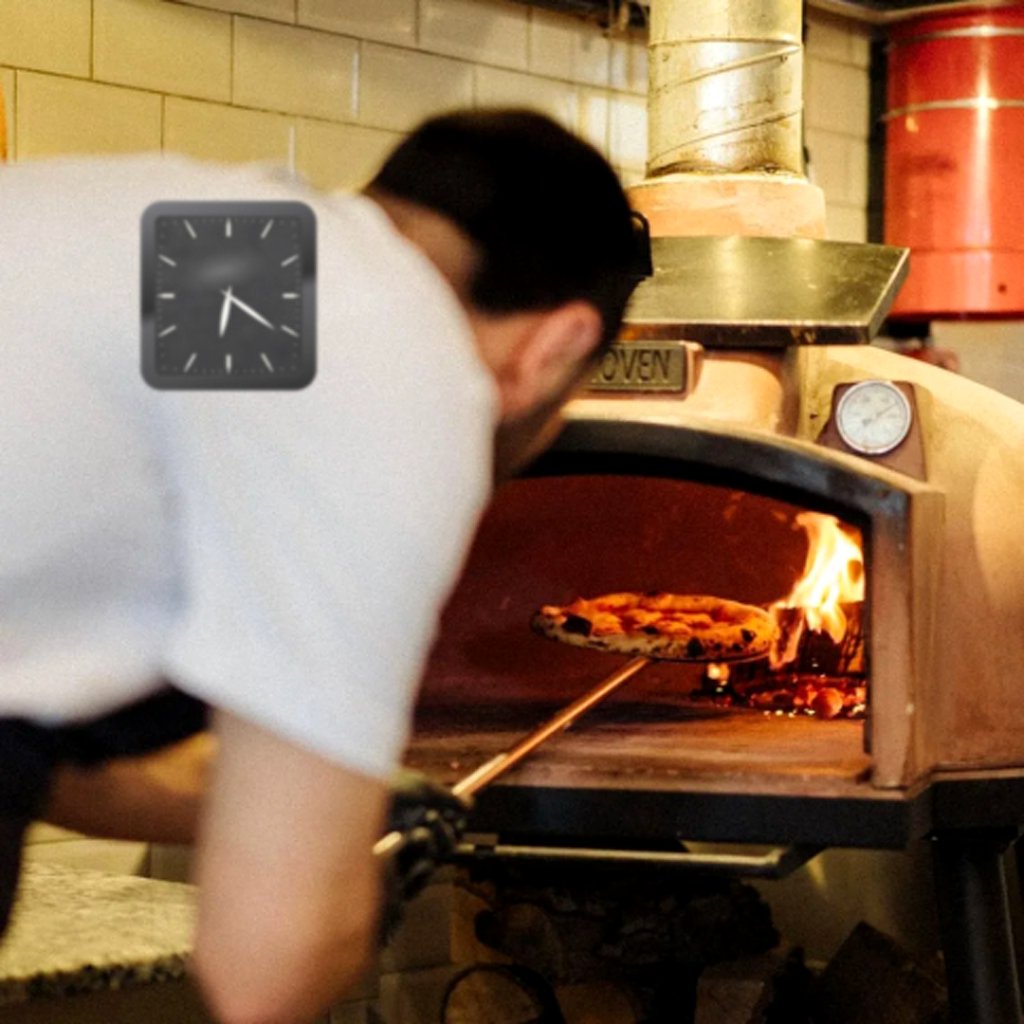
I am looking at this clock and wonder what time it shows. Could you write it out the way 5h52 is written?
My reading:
6h21
